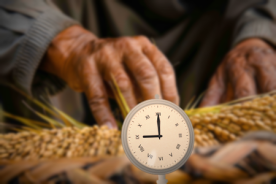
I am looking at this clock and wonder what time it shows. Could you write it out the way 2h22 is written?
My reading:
9h00
